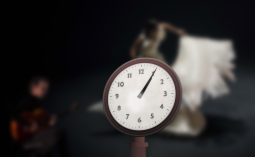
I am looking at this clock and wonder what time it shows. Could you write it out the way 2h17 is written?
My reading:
1h05
